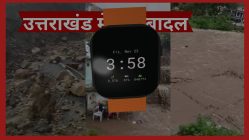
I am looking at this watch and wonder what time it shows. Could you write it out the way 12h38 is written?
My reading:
3h58
